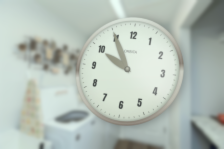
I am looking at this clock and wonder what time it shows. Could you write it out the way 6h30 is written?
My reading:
9h55
